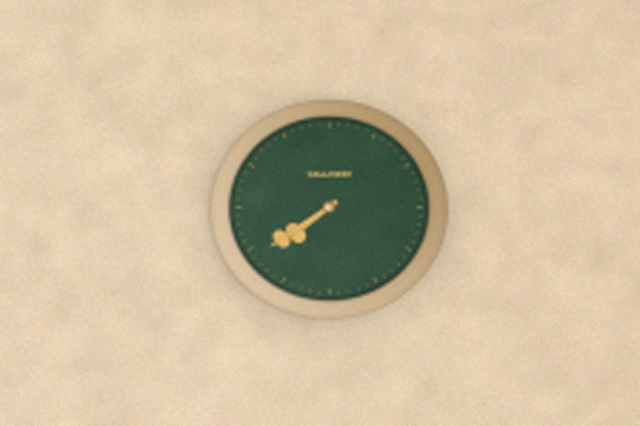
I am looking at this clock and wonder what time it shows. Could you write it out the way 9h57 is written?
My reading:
7h39
